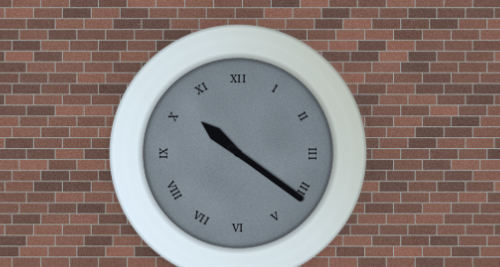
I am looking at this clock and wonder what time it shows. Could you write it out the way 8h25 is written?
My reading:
10h21
